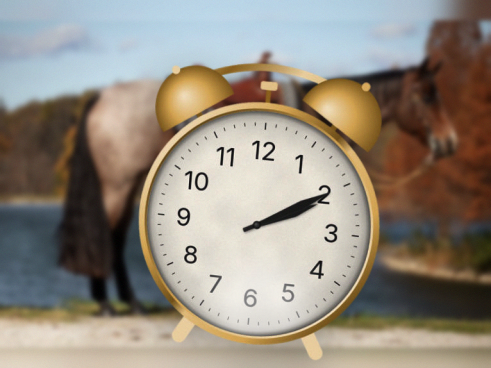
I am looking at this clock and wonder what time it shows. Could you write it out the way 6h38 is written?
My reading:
2h10
